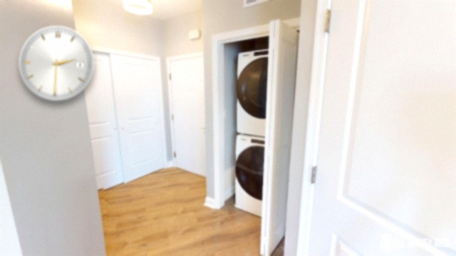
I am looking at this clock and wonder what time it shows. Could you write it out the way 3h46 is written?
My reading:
2h30
